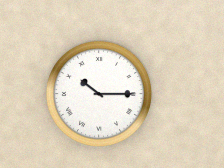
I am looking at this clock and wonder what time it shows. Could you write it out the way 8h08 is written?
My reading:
10h15
